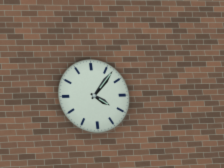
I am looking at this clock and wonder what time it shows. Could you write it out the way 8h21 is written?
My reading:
4h07
